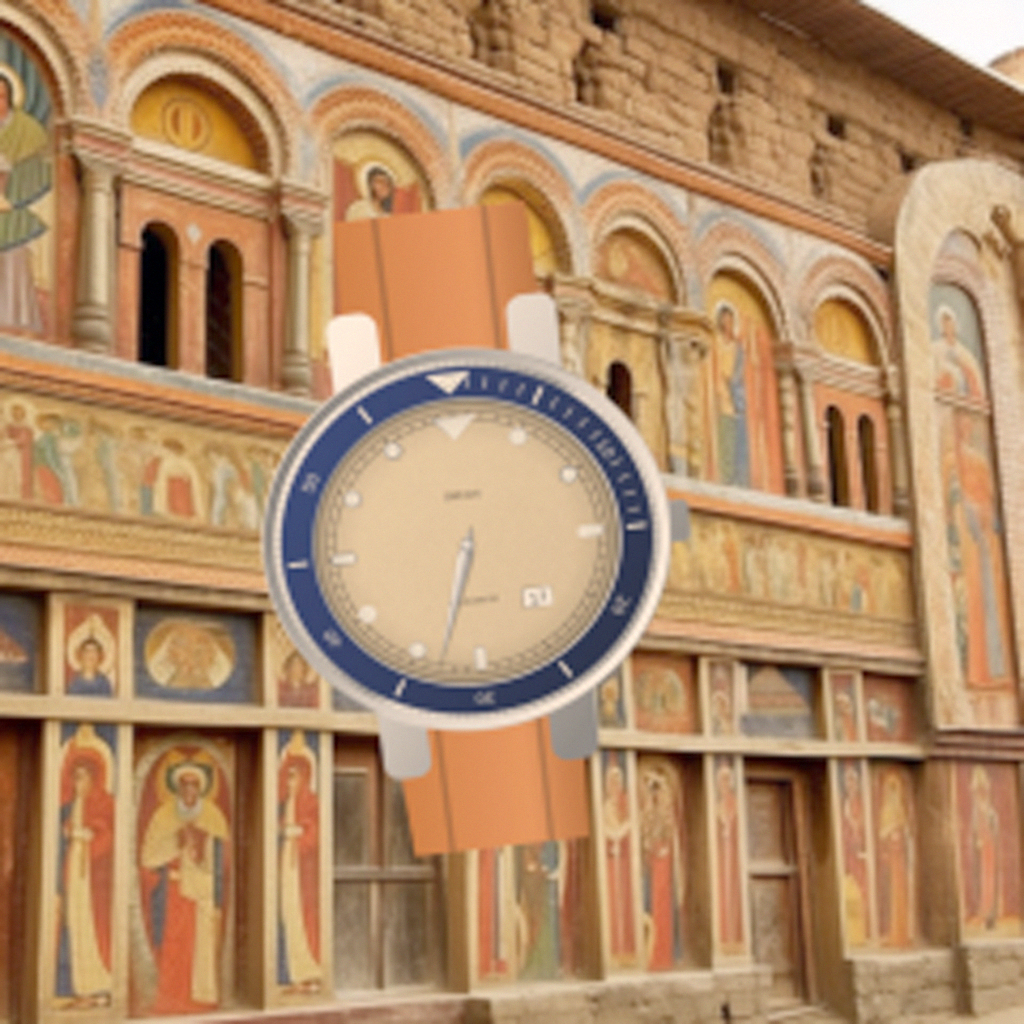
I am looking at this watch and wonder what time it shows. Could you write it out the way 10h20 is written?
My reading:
6h33
